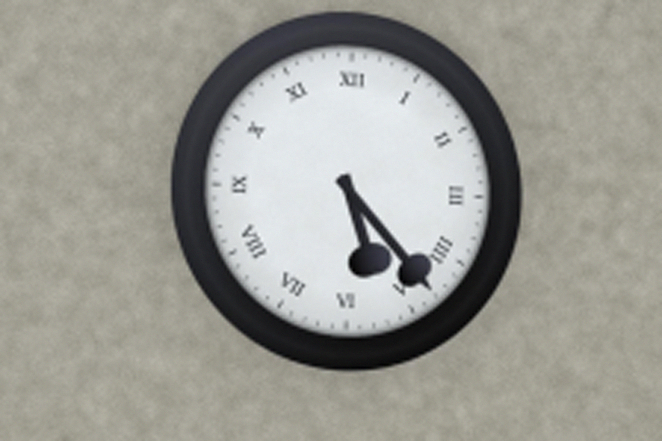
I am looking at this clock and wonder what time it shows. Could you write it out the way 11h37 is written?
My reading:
5h23
